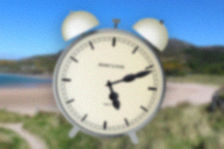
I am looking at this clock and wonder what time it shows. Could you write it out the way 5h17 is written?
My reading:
5h11
